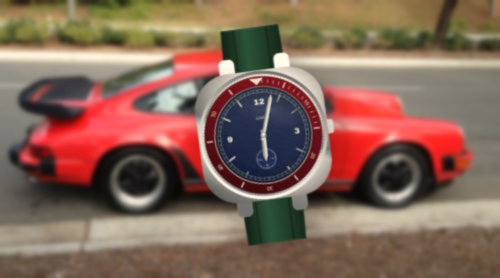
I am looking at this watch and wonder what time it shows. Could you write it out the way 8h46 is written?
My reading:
6h03
